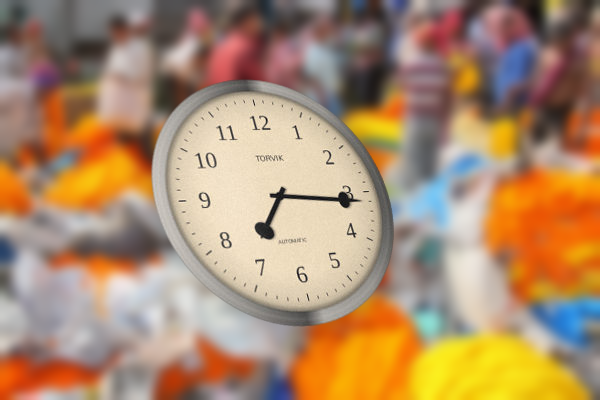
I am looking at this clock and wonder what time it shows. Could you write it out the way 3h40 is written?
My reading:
7h16
